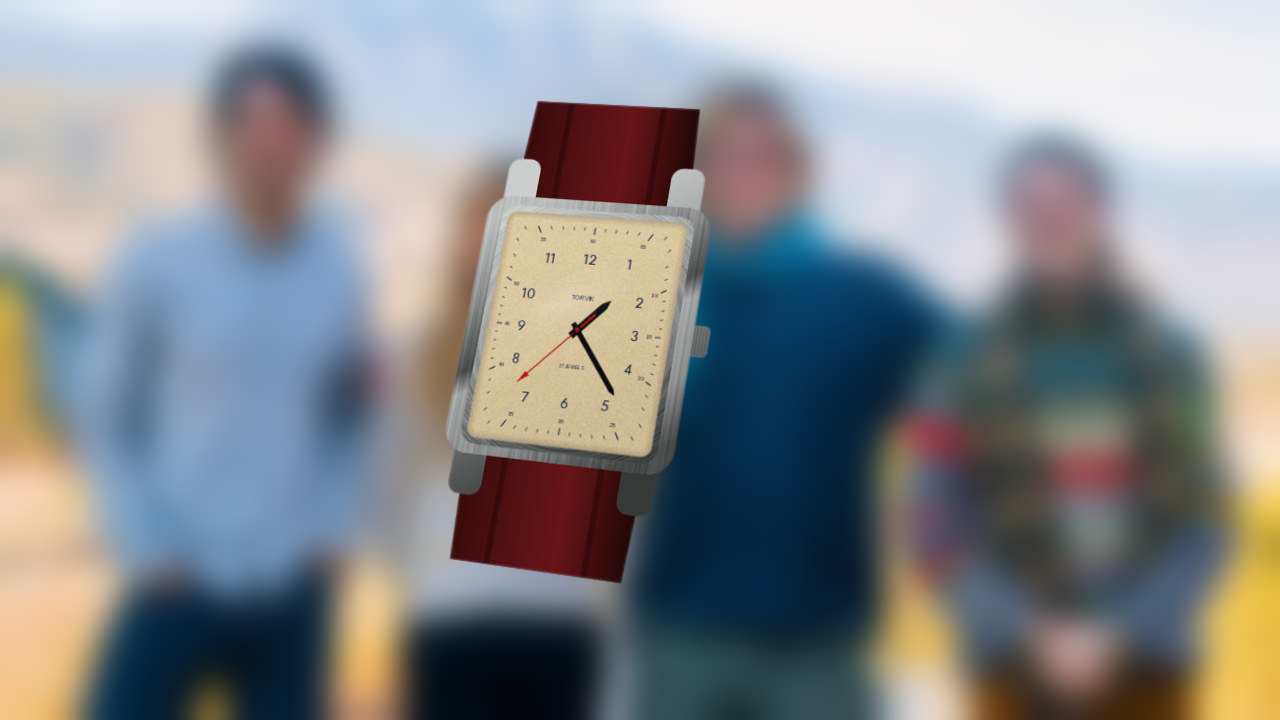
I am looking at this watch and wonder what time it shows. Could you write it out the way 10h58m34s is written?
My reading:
1h23m37s
